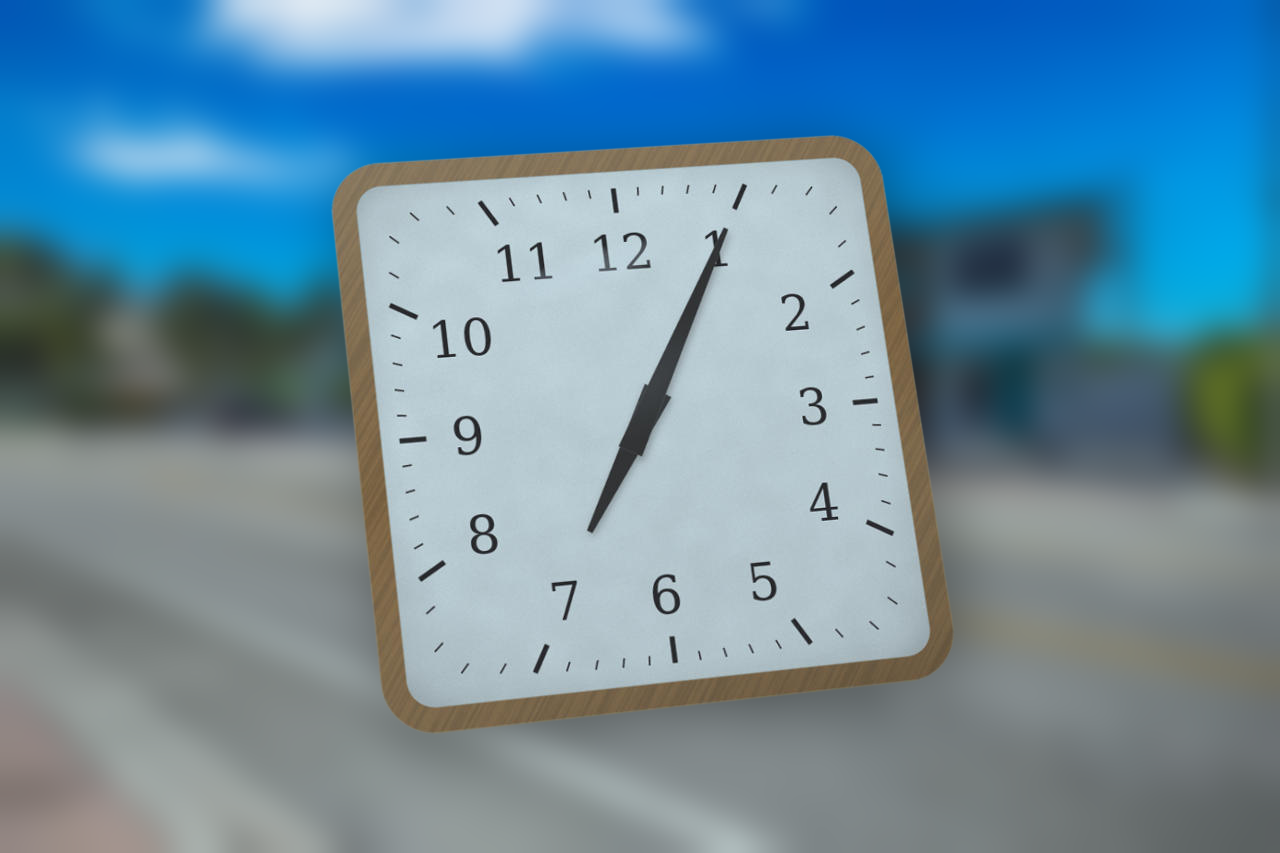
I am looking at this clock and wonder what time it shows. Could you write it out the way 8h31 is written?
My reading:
7h05
